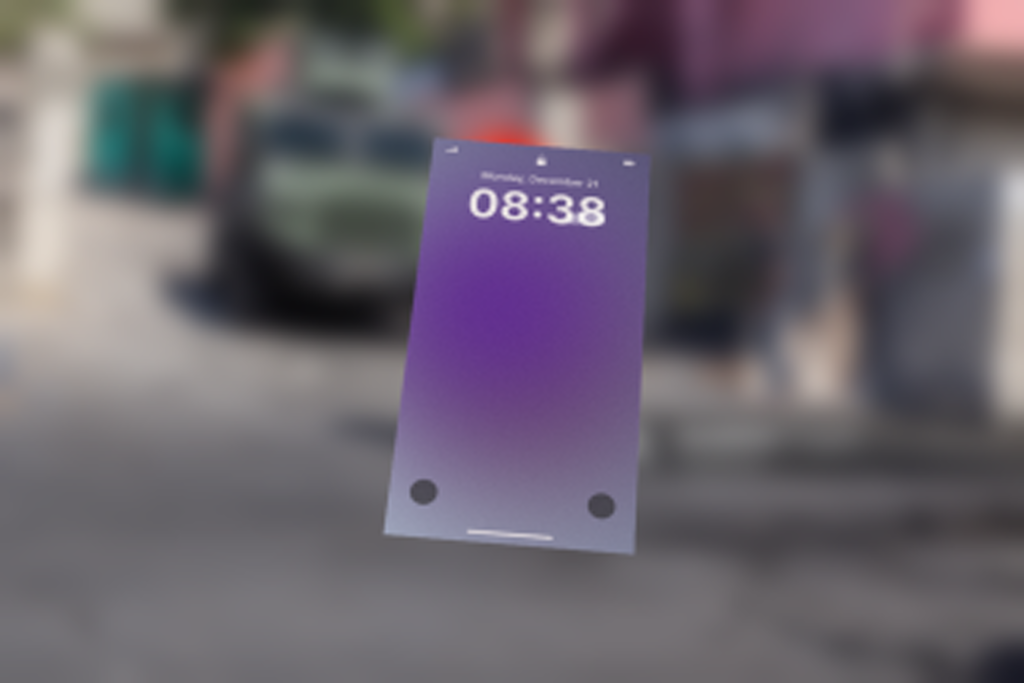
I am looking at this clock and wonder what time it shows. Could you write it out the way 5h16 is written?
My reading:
8h38
